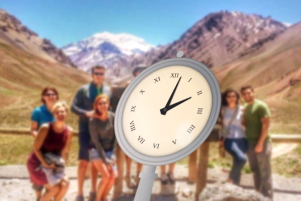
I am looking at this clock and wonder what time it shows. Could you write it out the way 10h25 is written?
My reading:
2h02
